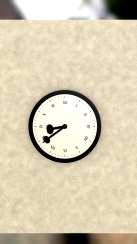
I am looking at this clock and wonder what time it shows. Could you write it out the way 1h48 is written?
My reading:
8h39
